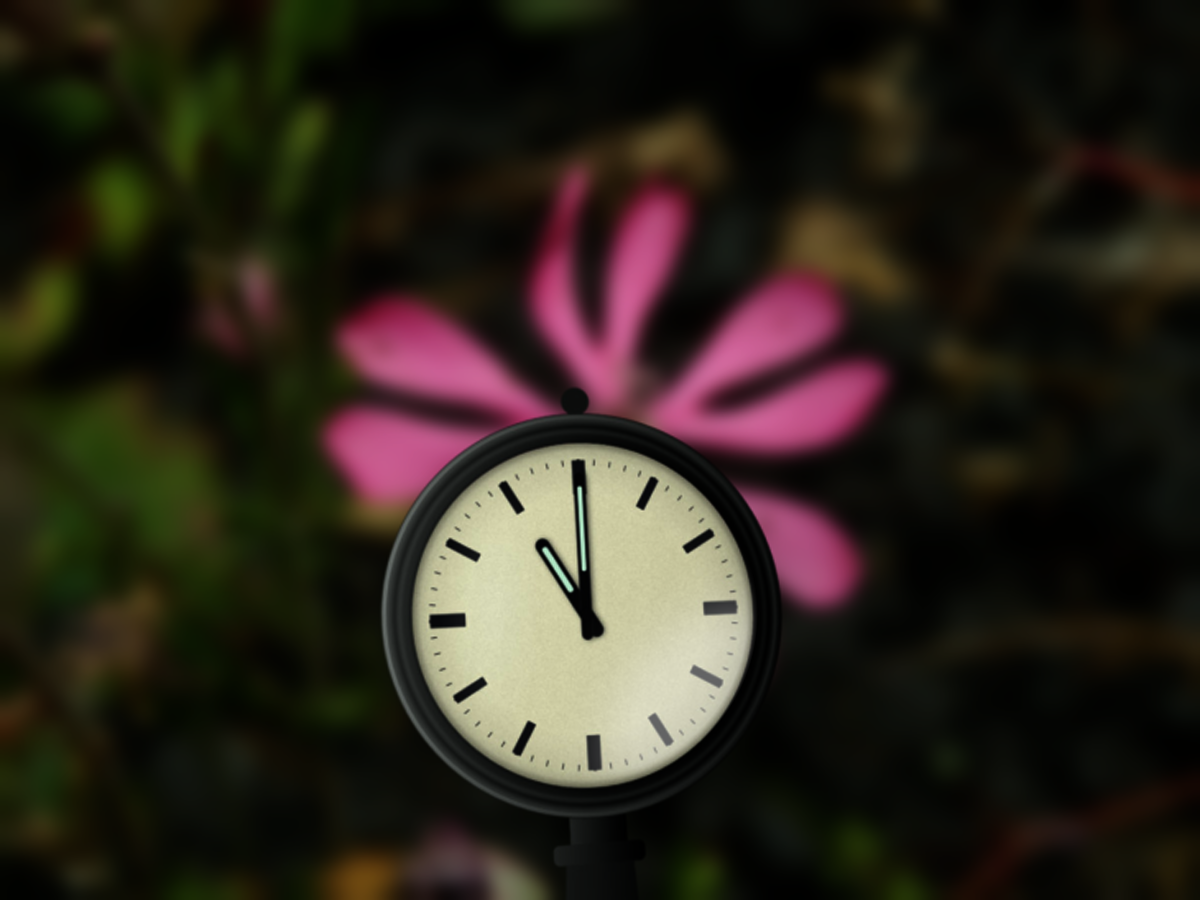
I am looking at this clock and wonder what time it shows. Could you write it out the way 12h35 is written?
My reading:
11h00
